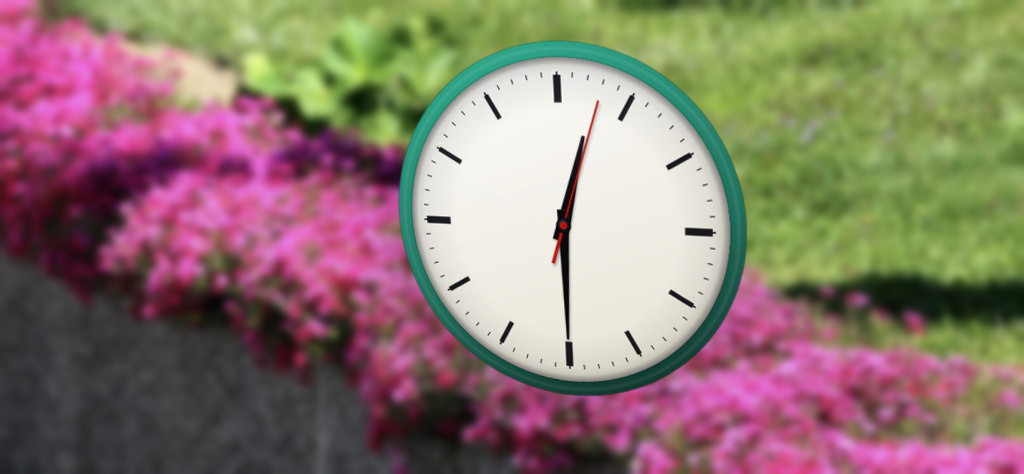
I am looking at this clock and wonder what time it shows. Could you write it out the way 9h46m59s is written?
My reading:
12h30m03s
